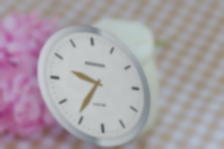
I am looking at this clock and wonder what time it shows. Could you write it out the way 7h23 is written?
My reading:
9h36
